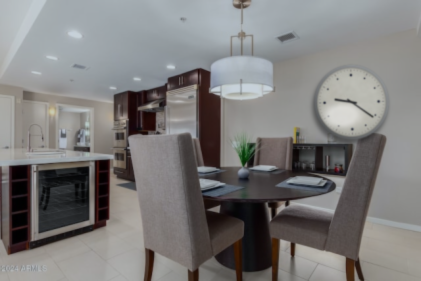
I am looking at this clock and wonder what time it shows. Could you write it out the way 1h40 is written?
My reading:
9h21
